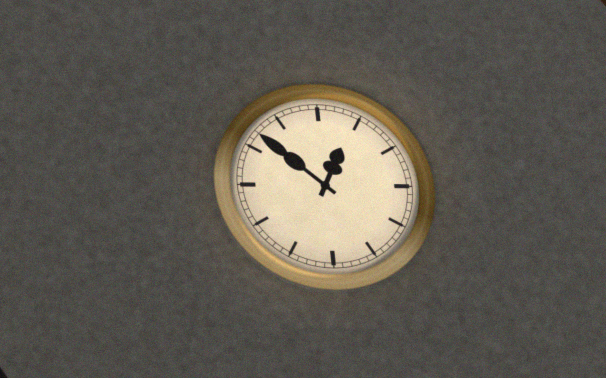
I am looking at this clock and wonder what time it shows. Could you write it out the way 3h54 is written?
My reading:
12h52
